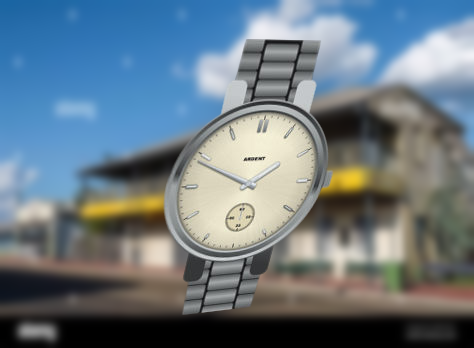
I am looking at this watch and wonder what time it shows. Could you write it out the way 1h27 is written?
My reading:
1h49
